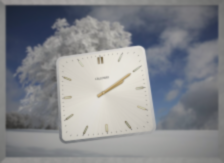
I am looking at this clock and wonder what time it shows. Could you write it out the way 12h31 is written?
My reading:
2h10
